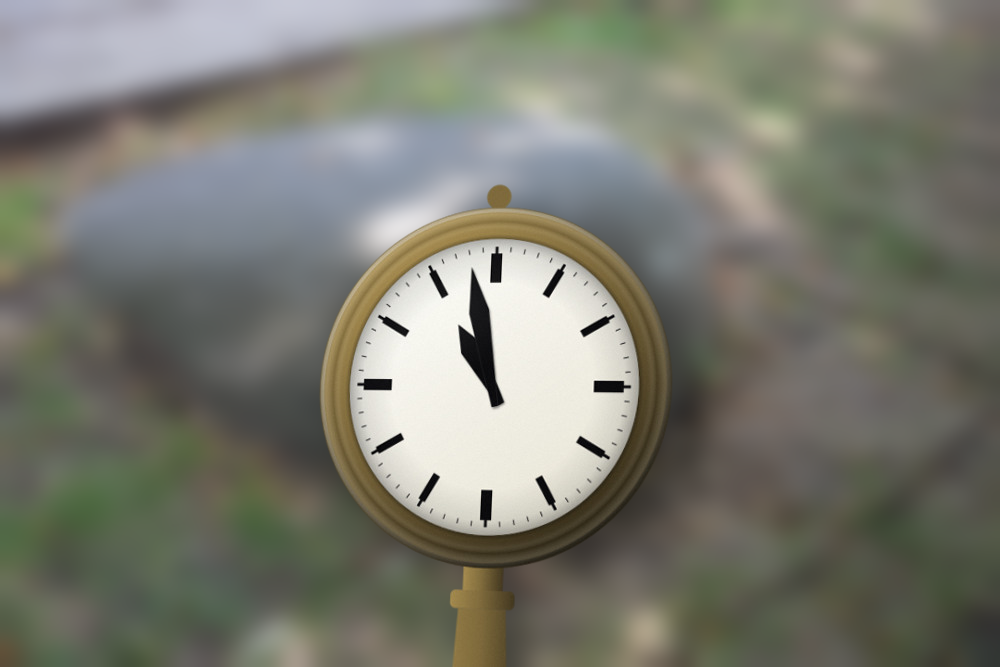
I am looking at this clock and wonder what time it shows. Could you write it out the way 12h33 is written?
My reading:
10h58
